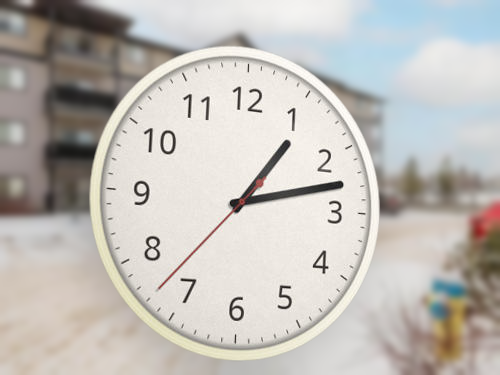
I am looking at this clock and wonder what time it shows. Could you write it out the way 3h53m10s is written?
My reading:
1h12m37s
